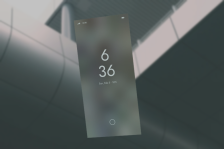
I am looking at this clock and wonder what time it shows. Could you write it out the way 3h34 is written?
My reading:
6h36
